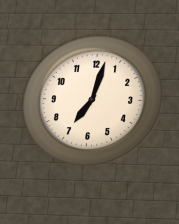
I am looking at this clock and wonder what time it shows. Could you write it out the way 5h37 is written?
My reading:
7h02
